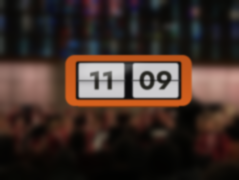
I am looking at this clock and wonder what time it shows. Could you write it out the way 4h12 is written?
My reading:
11h09
